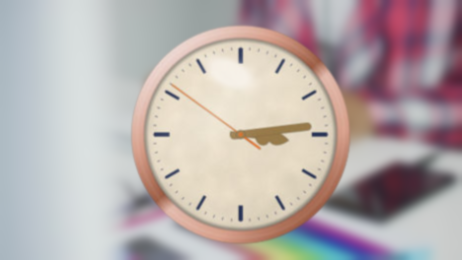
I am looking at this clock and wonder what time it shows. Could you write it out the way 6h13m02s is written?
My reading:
3h13m51s
